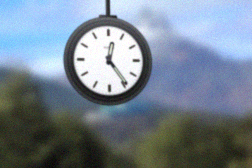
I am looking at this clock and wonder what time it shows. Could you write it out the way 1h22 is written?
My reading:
12h24
